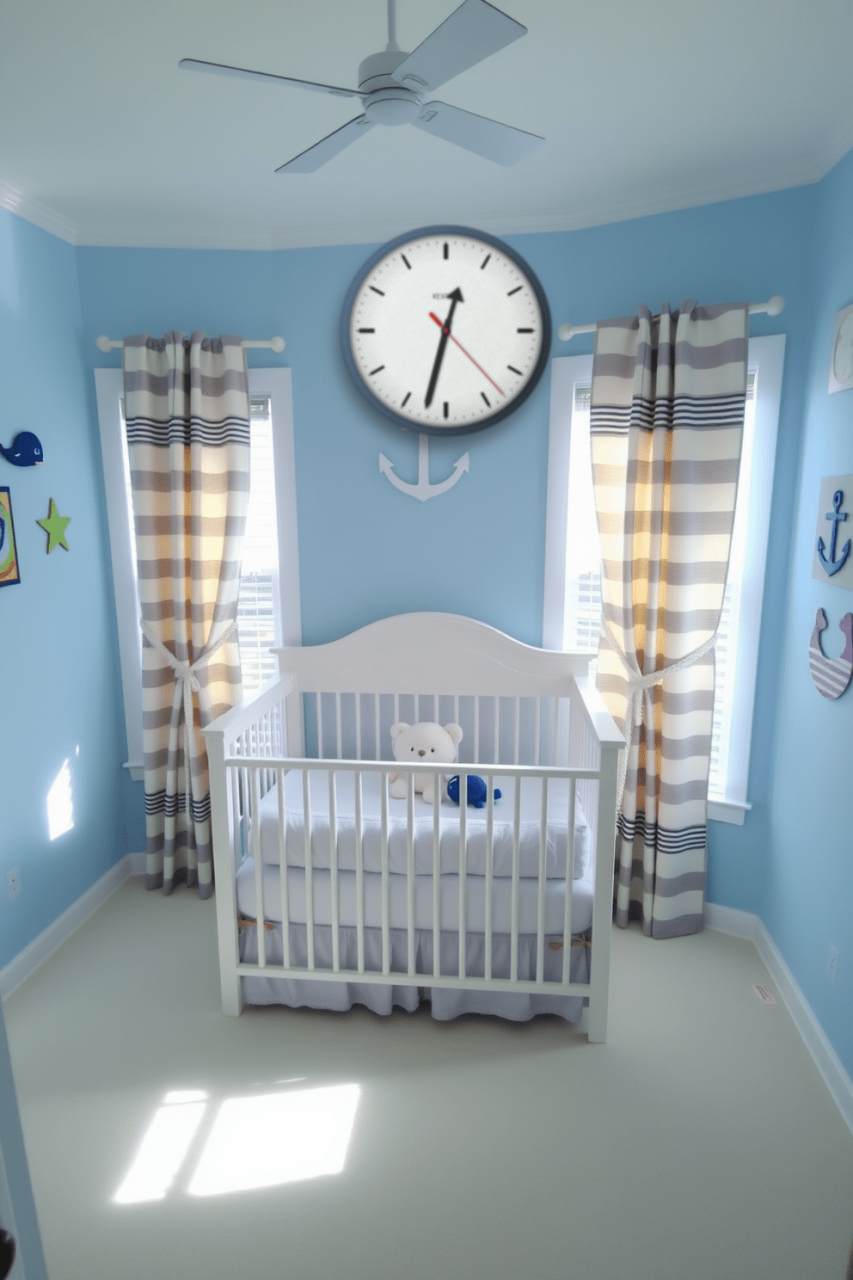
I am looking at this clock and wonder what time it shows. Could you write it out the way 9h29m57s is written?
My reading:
12h32m23s
